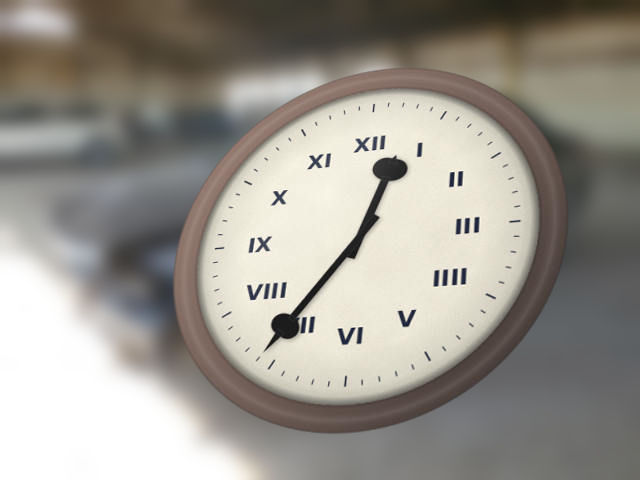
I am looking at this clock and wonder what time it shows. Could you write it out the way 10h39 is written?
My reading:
12h36
